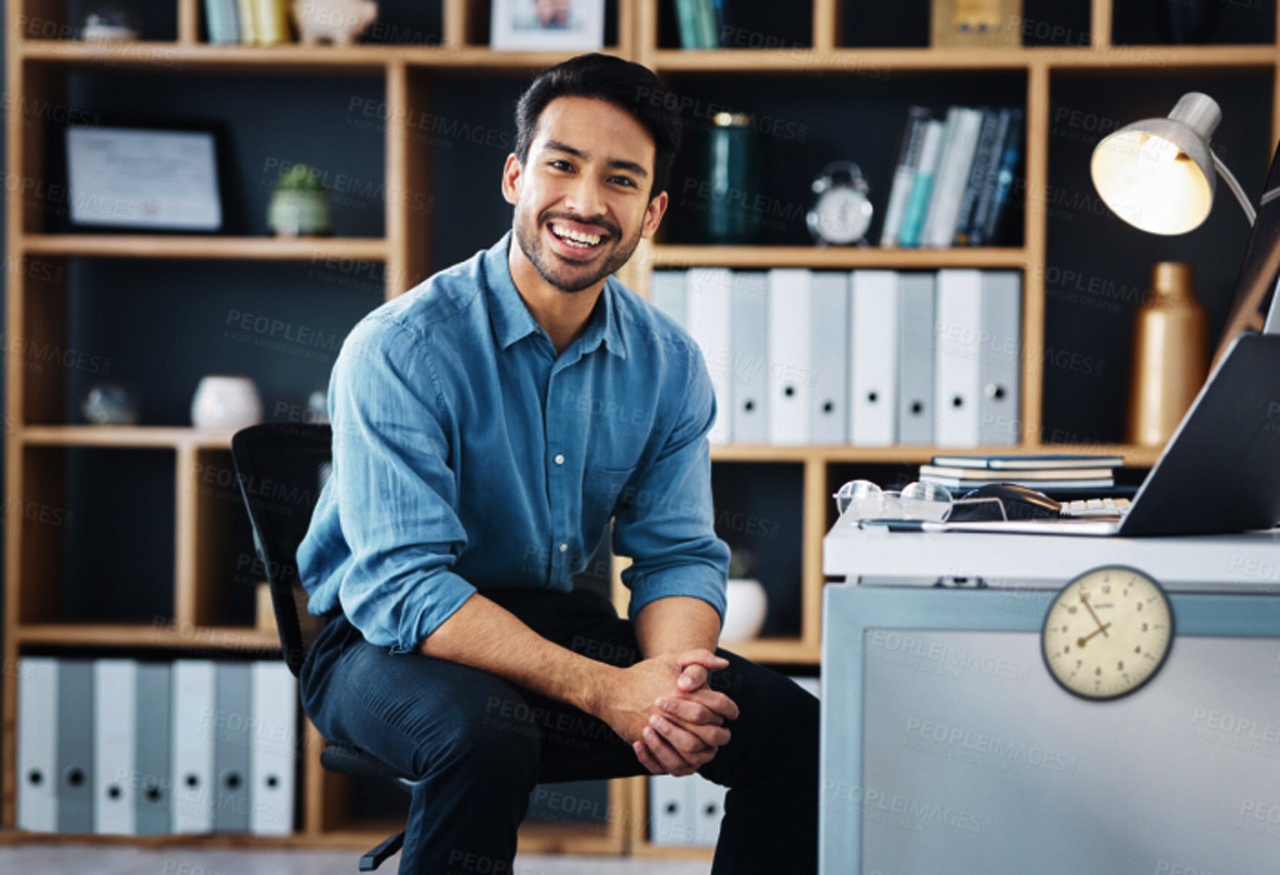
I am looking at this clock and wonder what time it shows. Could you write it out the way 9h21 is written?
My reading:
7h54
